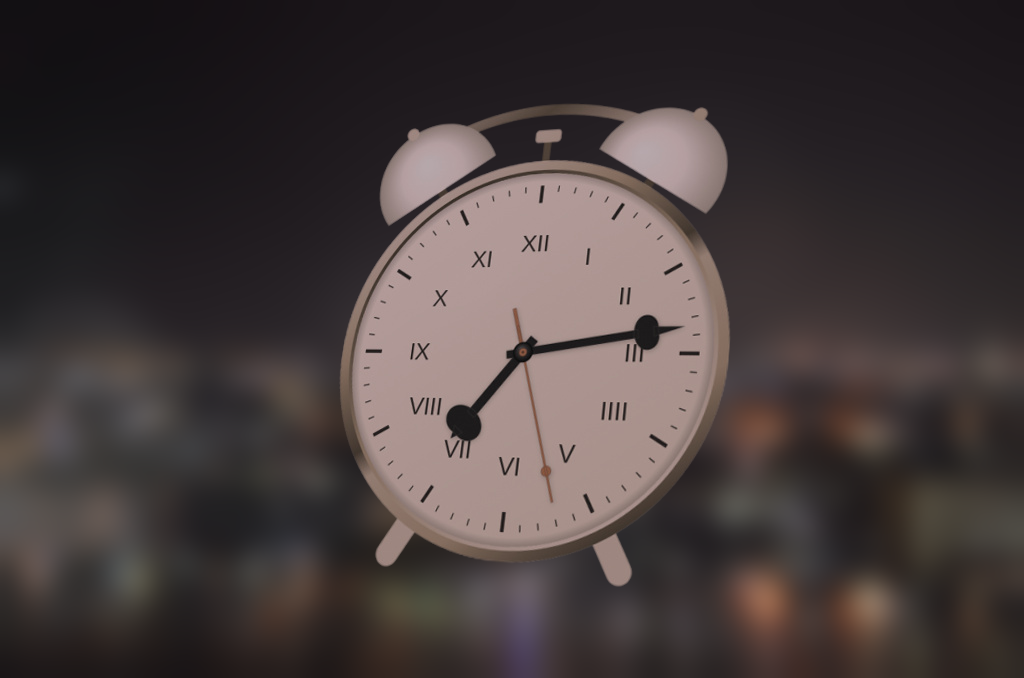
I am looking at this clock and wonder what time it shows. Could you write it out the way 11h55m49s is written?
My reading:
7h13m27s
